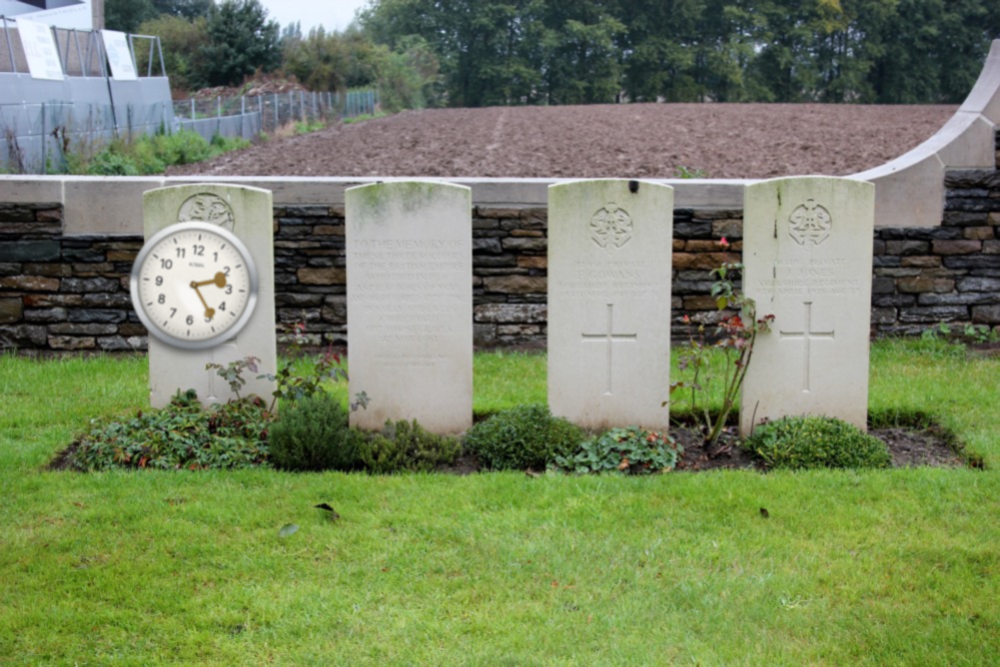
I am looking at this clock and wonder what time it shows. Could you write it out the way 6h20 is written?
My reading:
2h24
